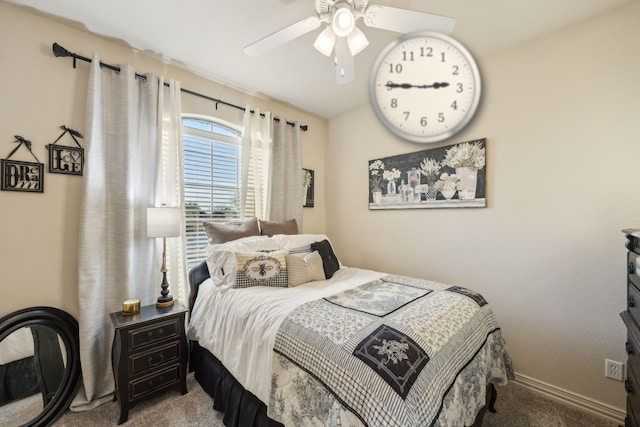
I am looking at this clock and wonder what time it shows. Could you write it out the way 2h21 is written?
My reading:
2h45
